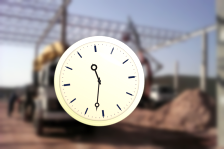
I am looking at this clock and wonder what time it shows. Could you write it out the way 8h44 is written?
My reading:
11h32
